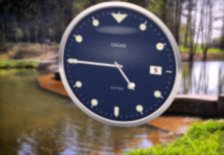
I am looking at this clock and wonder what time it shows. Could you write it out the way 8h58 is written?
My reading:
4h45
